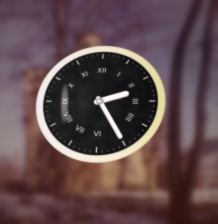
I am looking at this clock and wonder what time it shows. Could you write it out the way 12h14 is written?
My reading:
2h25
